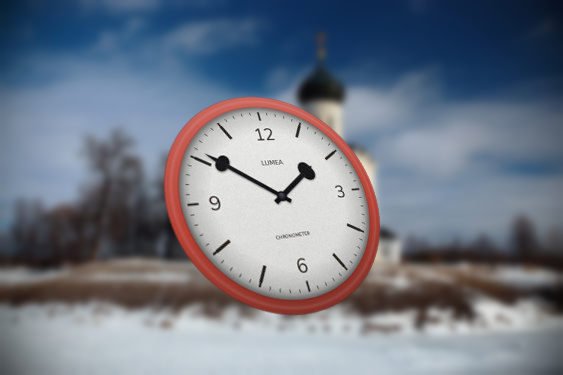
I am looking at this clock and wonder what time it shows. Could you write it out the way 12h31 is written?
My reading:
1h51
